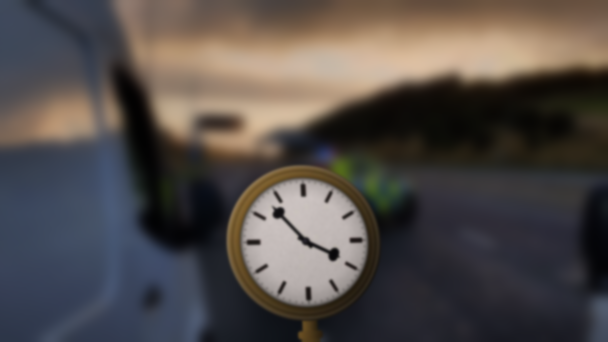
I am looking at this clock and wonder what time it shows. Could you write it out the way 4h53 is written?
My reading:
3h53
